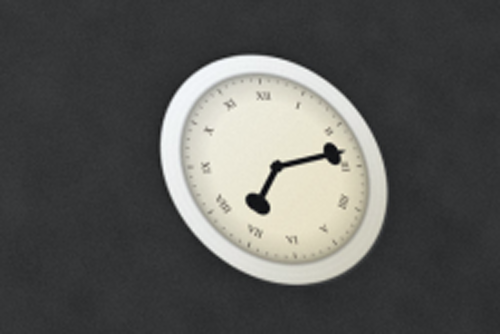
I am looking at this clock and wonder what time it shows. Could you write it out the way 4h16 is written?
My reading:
7h13
